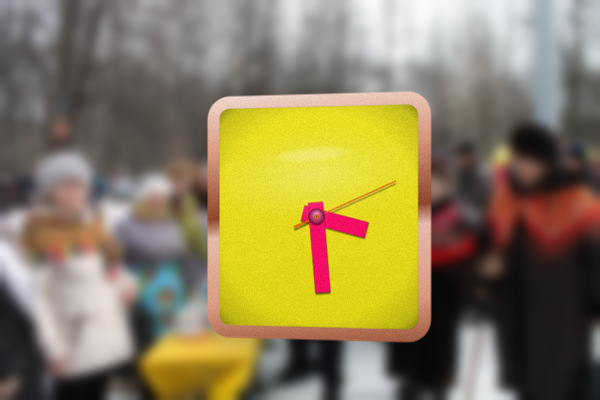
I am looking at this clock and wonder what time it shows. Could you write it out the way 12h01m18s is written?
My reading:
3h29m11s
